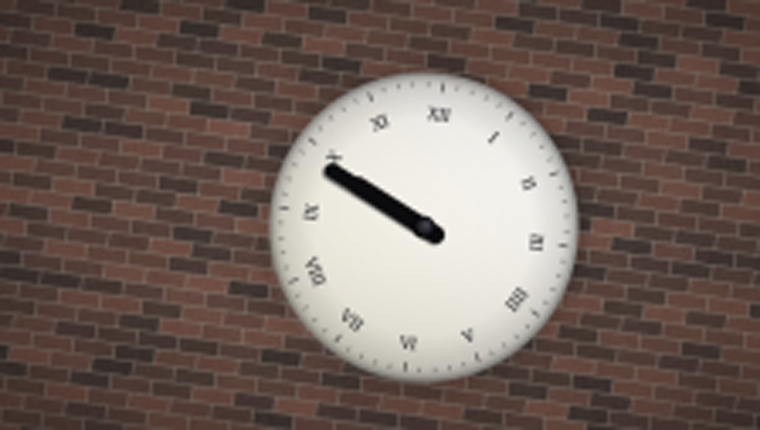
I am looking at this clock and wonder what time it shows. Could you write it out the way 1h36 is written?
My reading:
9h49
